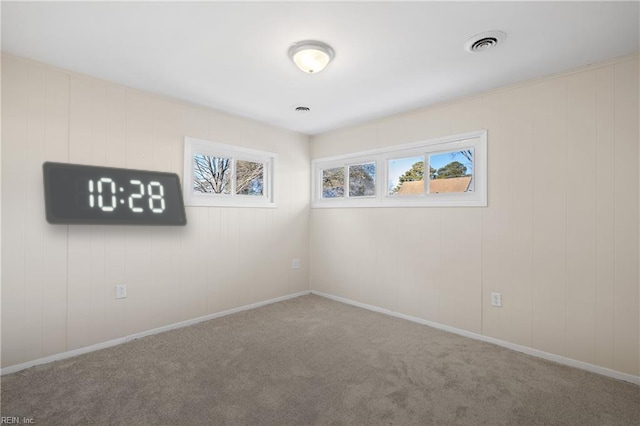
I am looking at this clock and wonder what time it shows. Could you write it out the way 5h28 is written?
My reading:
10h28
